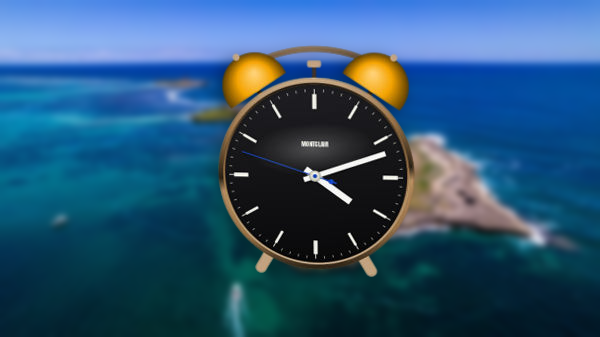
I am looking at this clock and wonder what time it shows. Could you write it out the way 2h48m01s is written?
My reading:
4h11m48s
